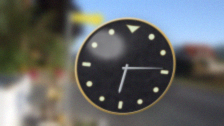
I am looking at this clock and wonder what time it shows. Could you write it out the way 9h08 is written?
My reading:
6h14
